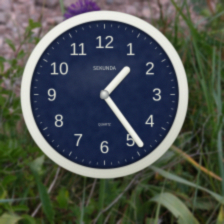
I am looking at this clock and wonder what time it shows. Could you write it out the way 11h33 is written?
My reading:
1h24
